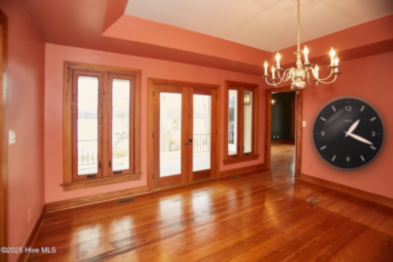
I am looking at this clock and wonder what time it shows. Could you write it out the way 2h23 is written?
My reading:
1h19
